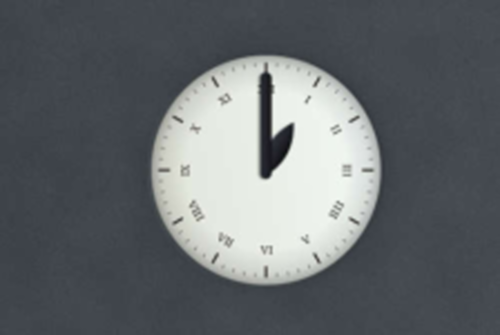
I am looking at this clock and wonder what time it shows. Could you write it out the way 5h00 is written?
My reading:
1h00
